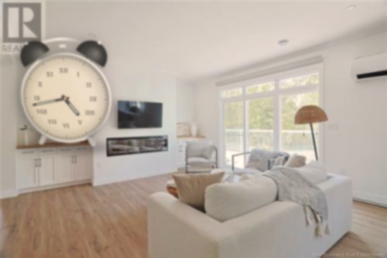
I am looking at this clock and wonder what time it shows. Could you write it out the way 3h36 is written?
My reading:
4h43
